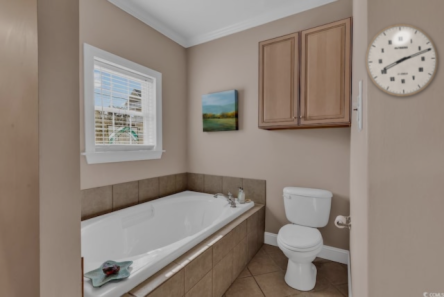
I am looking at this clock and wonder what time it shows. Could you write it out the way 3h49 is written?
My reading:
8h12
